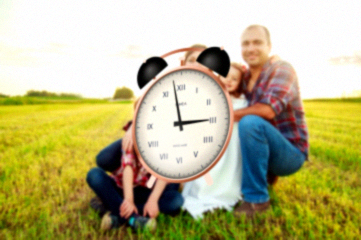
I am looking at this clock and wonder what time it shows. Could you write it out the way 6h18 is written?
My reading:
2h58
